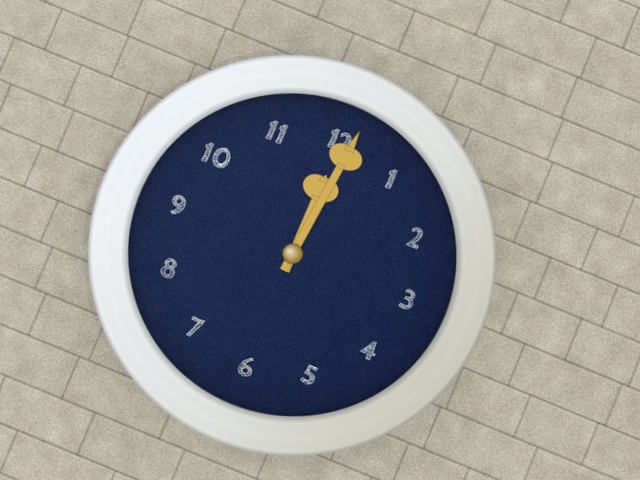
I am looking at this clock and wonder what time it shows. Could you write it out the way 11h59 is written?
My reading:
12h01
